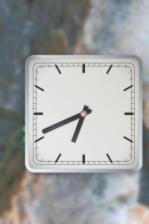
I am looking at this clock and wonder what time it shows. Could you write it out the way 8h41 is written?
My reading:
6h41
